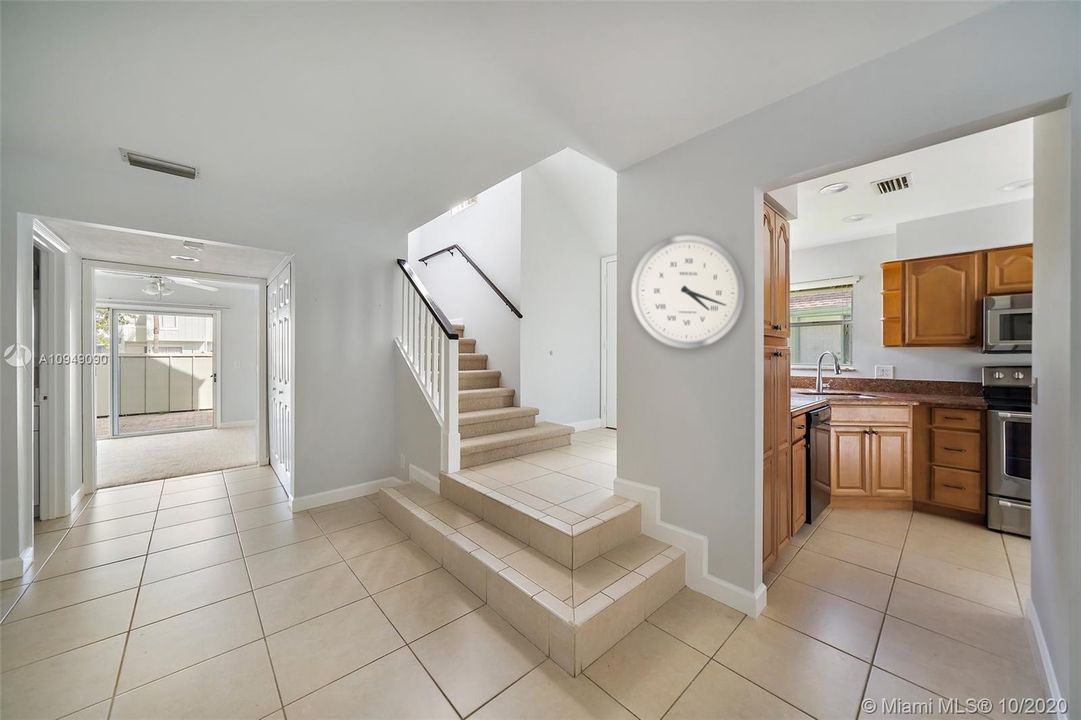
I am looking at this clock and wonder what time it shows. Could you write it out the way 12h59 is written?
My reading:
4h18
